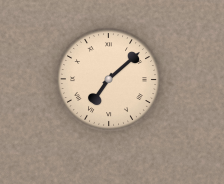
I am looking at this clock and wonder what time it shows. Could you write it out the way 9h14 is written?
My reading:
7h08
